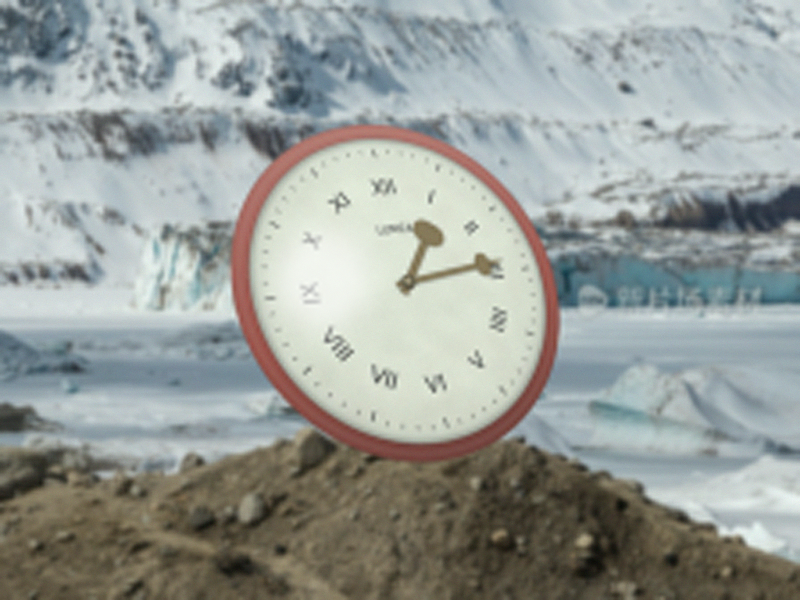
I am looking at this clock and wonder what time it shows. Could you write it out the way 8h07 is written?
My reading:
1h14
